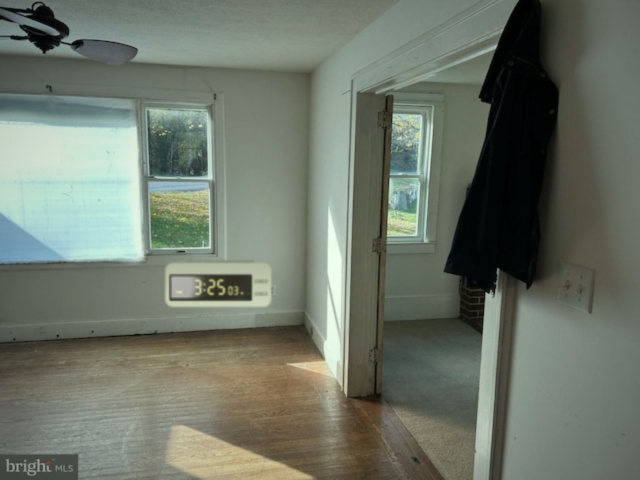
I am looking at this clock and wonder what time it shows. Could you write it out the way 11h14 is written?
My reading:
3h25
